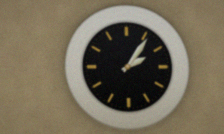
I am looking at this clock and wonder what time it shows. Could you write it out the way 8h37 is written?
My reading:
2h06
